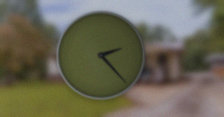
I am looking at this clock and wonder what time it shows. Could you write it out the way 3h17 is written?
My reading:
2h23
